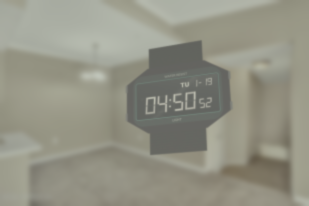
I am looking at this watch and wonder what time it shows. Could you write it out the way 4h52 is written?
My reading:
4h50
